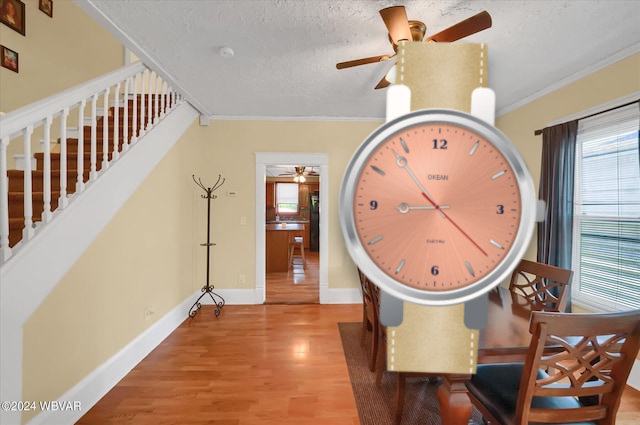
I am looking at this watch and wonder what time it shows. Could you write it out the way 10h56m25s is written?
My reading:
8h53m22s
